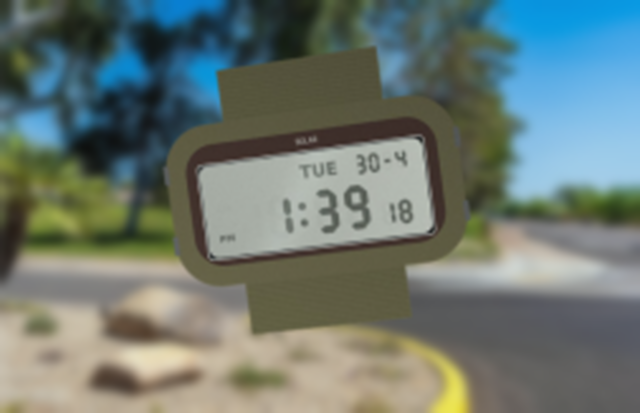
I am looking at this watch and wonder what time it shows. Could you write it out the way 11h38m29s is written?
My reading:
1h39m18s
